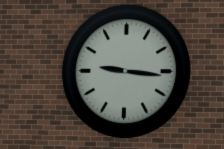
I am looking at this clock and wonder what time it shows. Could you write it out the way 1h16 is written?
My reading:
9h16
